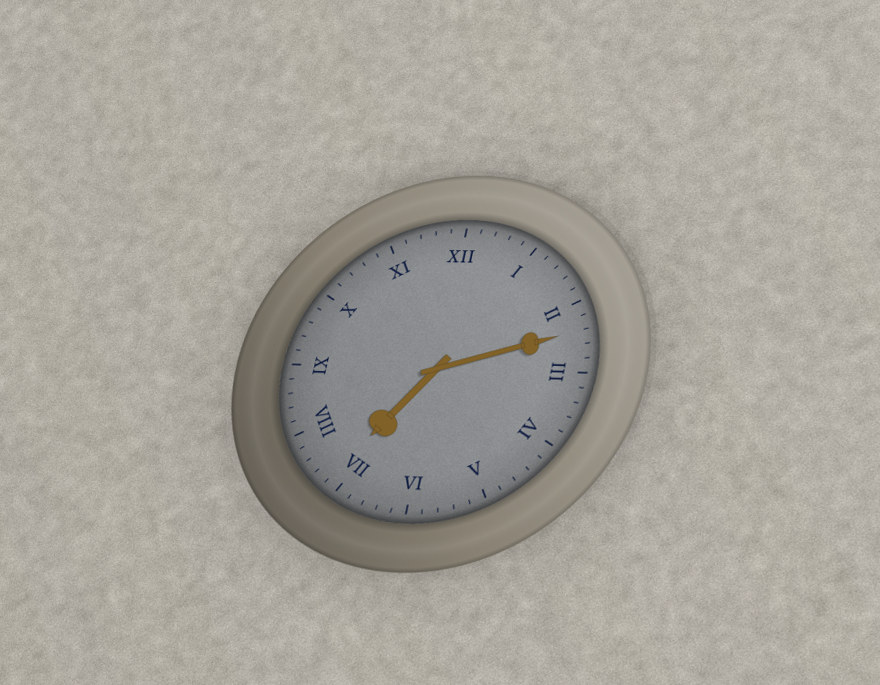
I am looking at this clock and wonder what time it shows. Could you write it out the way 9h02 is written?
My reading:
7h12
